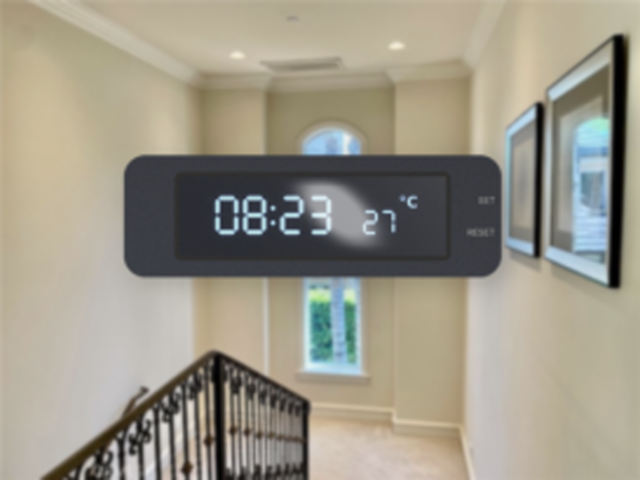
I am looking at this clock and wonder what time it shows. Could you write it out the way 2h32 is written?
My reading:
8h23
